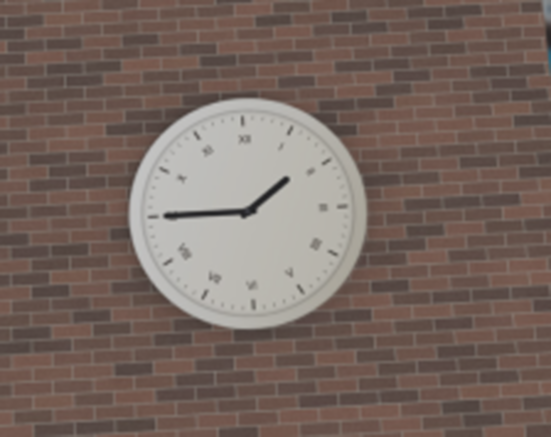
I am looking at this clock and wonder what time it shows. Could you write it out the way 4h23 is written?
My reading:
1h45
